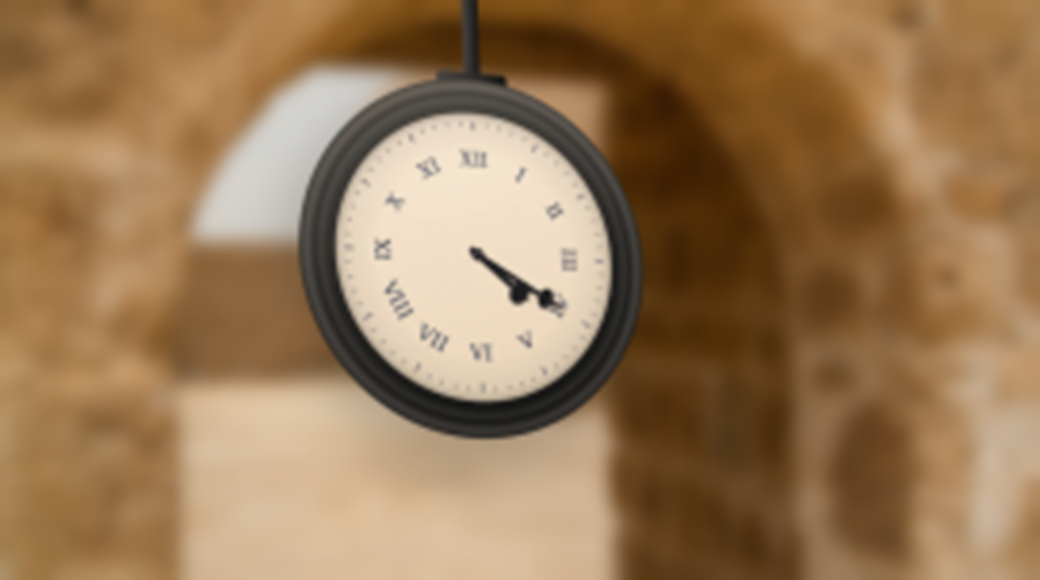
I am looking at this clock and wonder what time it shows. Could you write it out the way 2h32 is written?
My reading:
4h20
